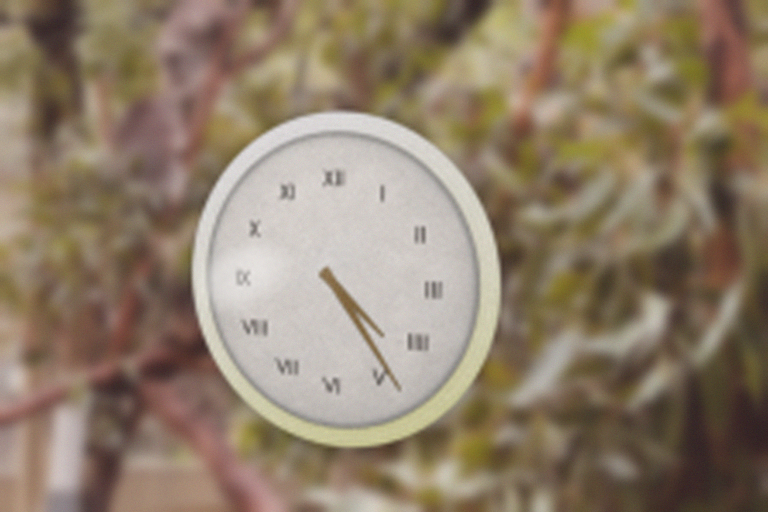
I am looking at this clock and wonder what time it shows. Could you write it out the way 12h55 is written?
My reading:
4h24
